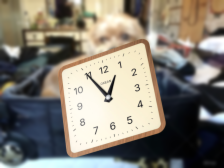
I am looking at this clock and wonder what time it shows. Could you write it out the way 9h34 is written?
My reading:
12h55
